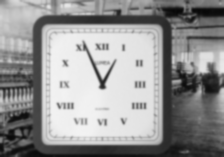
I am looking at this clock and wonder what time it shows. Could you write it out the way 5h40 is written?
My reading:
12h56
